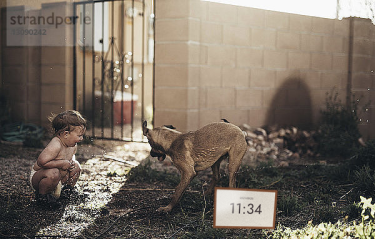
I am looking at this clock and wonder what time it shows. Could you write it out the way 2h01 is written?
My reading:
11h34
